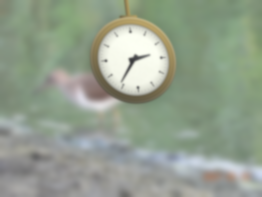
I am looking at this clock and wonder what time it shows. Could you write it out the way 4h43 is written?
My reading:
2h36
